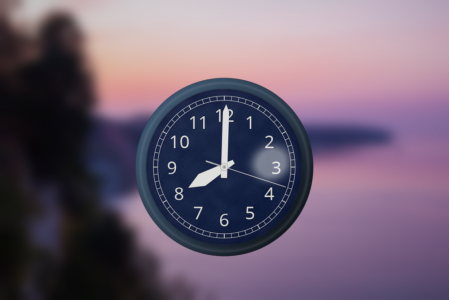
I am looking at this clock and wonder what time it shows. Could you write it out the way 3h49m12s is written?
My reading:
8h00m18s
